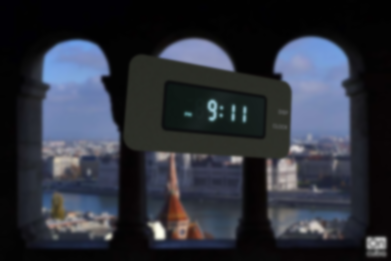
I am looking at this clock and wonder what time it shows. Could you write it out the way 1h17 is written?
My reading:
9h11
